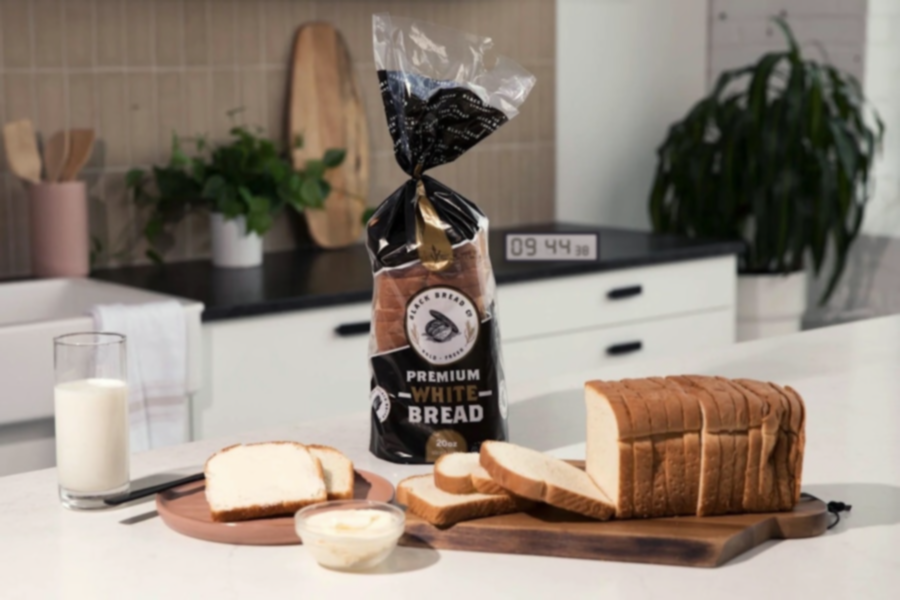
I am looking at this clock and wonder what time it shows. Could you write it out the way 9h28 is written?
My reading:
9h44
